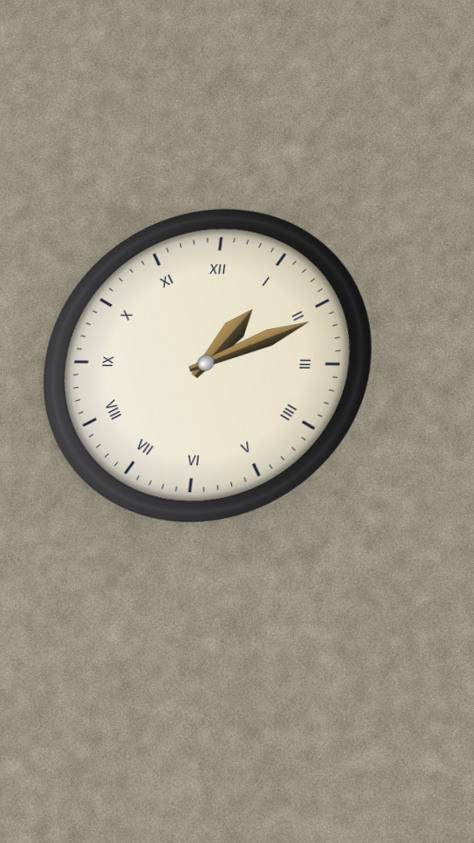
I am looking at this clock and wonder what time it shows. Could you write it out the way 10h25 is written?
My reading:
1h11
